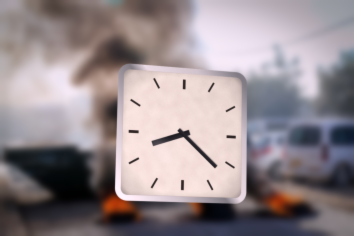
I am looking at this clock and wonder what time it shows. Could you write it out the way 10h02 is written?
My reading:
8h22
